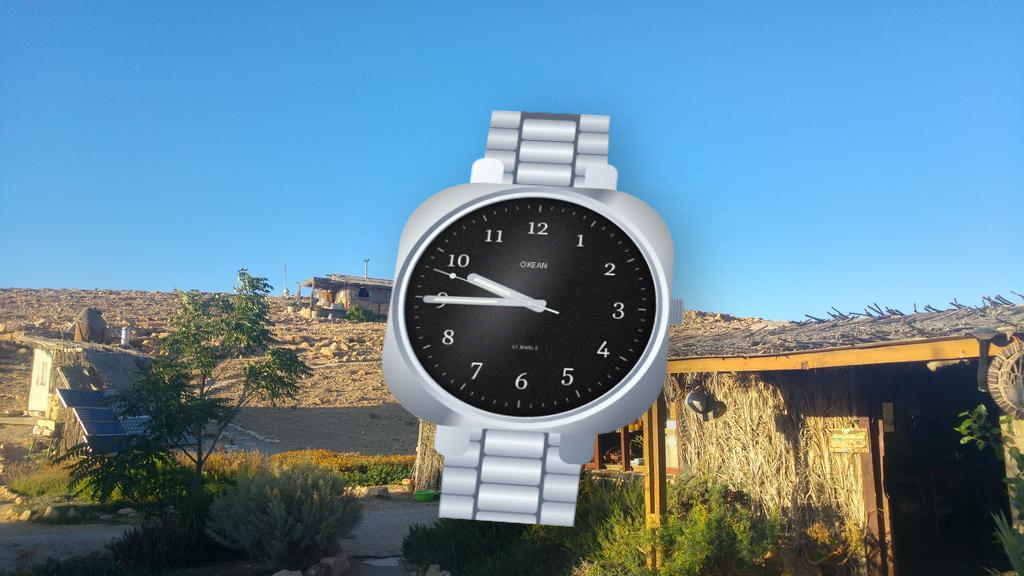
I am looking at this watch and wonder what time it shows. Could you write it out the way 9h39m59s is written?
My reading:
9h44m48s
